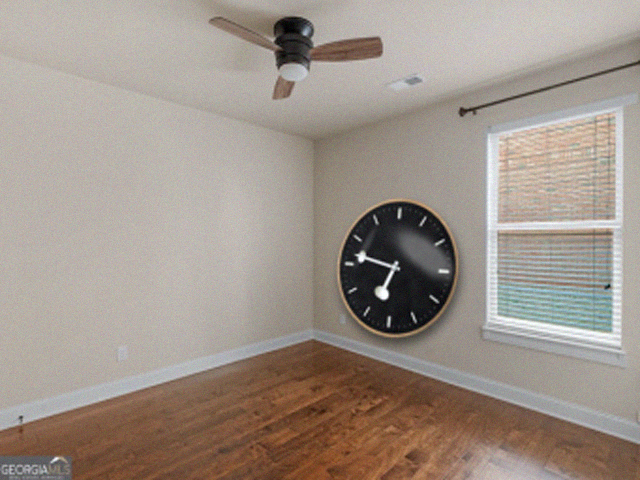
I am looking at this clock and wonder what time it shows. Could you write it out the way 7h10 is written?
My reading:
6h47
